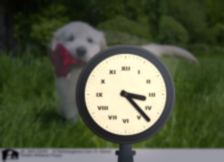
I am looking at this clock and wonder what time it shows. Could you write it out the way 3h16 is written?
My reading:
3h23
